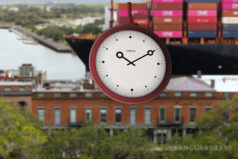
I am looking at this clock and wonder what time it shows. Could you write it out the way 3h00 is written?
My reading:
10h10
